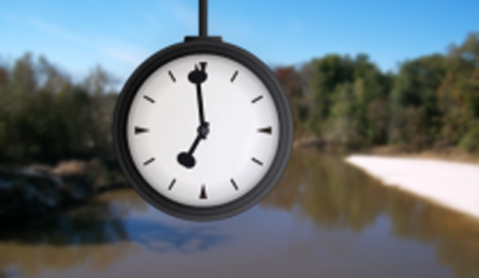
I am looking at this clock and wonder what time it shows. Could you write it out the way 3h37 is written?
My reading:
6h59
